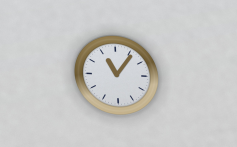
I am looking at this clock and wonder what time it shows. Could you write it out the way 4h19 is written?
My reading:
11h06
